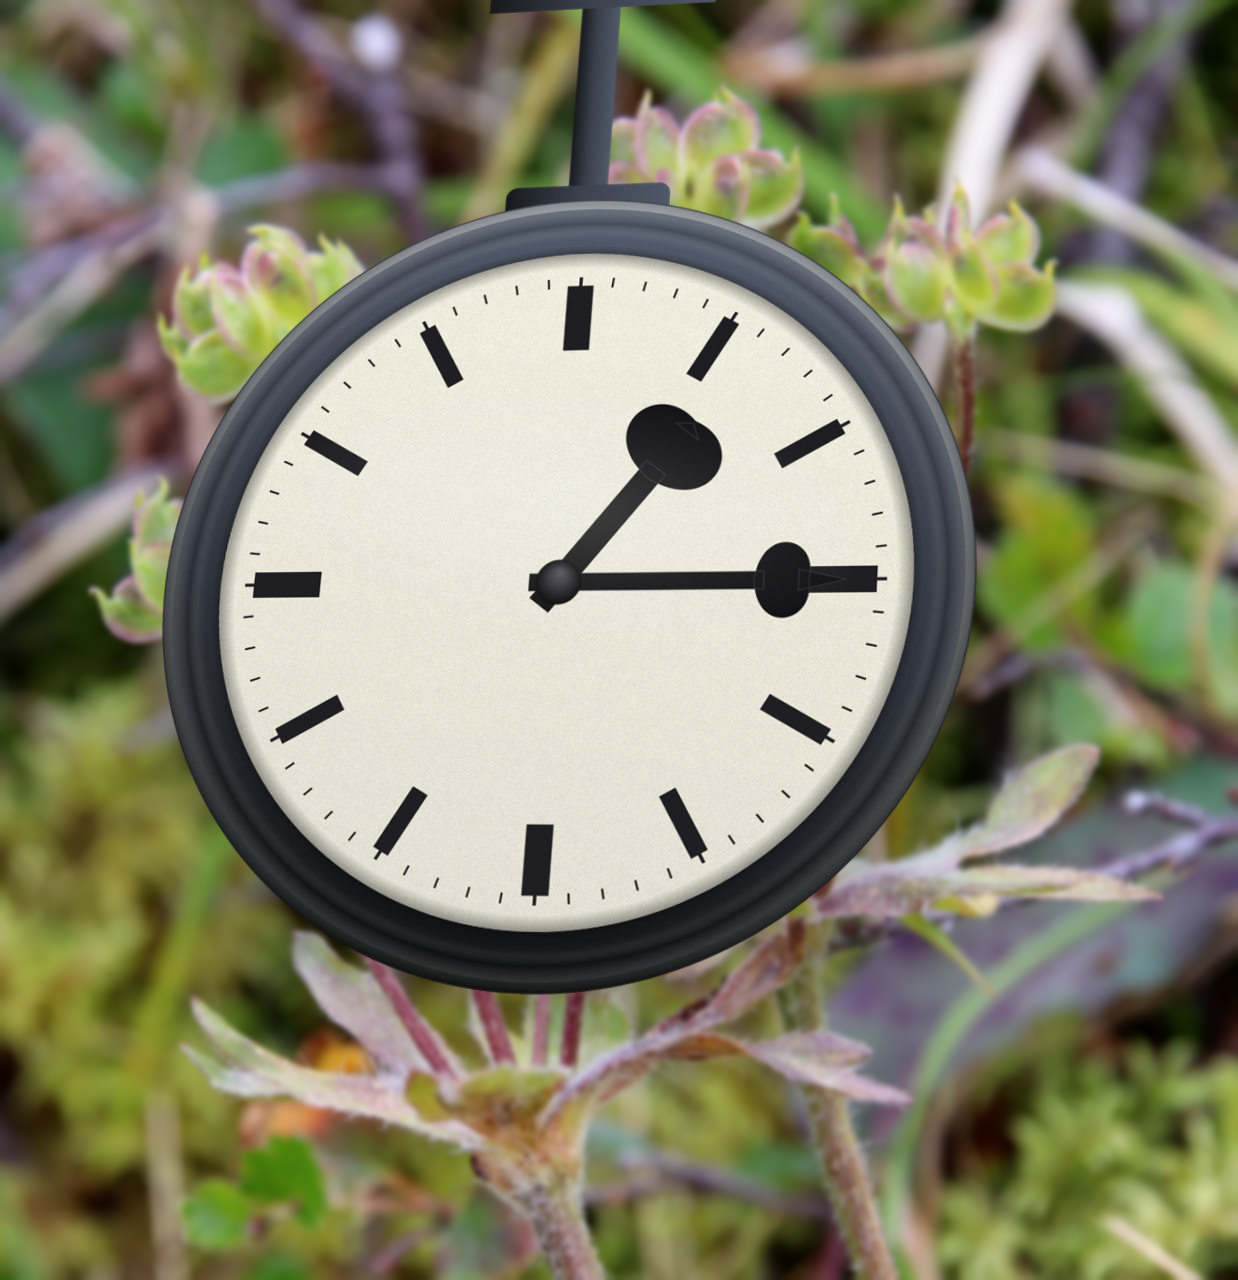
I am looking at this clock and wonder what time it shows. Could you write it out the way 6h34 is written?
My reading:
1h15
